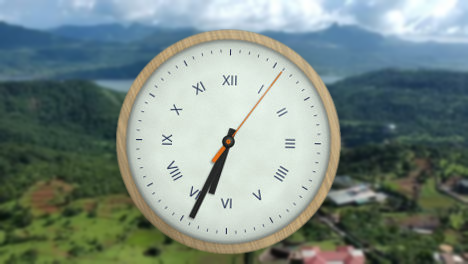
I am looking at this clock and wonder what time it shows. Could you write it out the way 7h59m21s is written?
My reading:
6h34m06s
